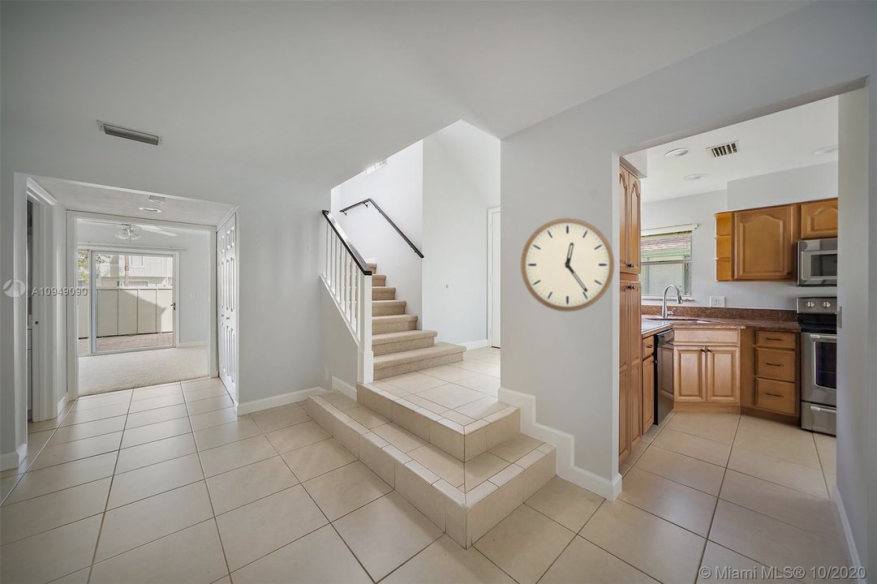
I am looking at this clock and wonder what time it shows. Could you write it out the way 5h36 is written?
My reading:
12h24
